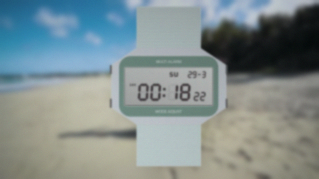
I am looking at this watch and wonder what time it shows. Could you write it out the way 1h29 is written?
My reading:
0h18
